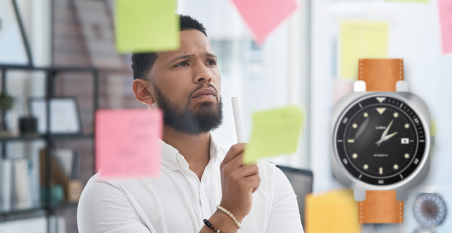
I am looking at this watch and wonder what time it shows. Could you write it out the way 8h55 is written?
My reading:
2h05
